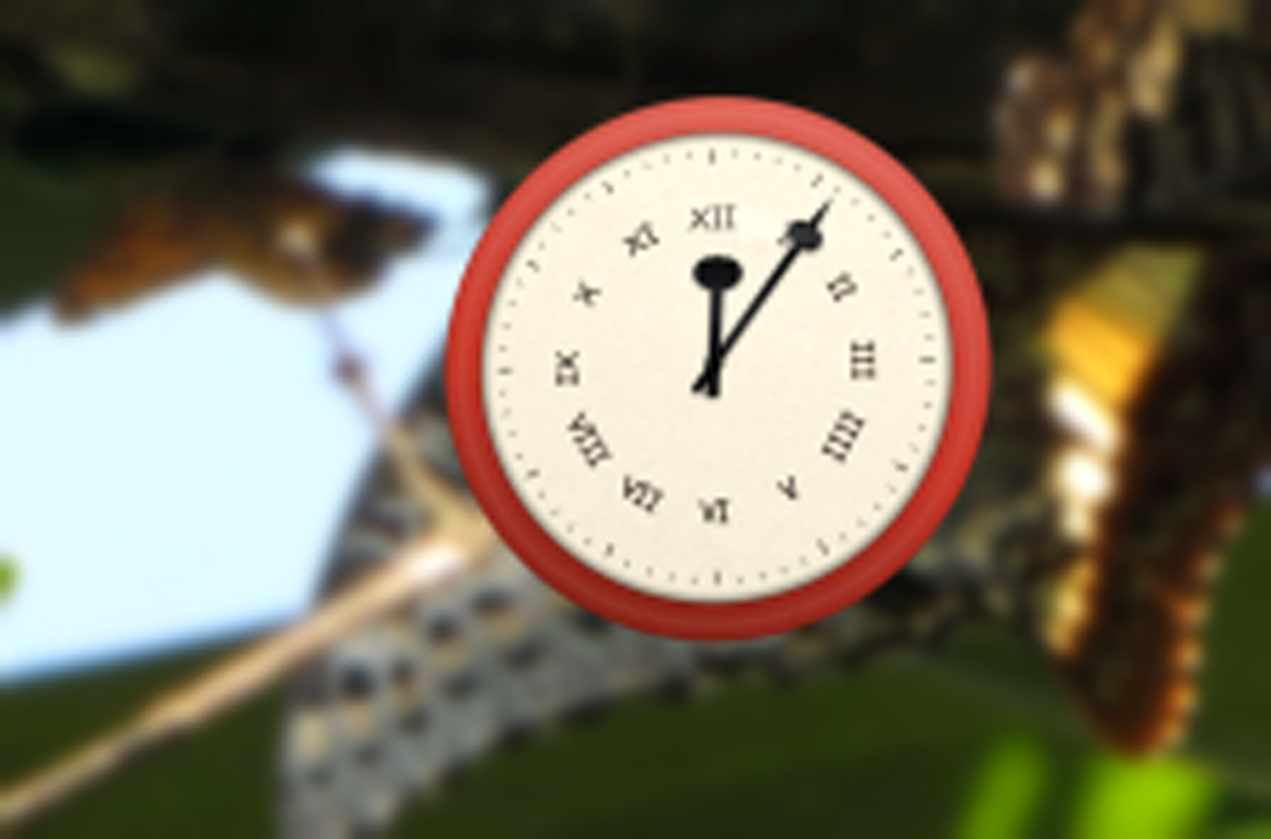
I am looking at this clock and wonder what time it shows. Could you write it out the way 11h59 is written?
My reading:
12h06
